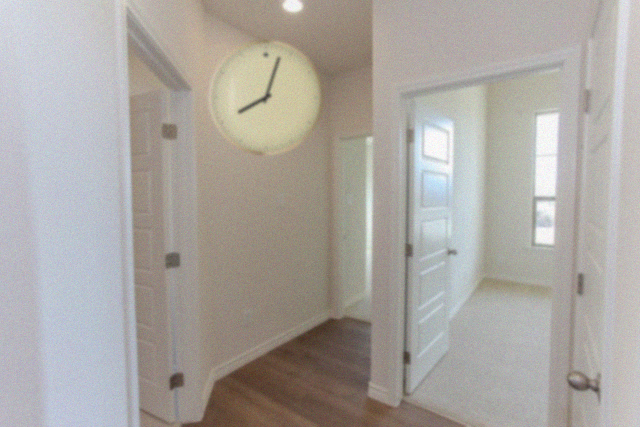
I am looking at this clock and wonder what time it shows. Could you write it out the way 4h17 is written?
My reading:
8h03
